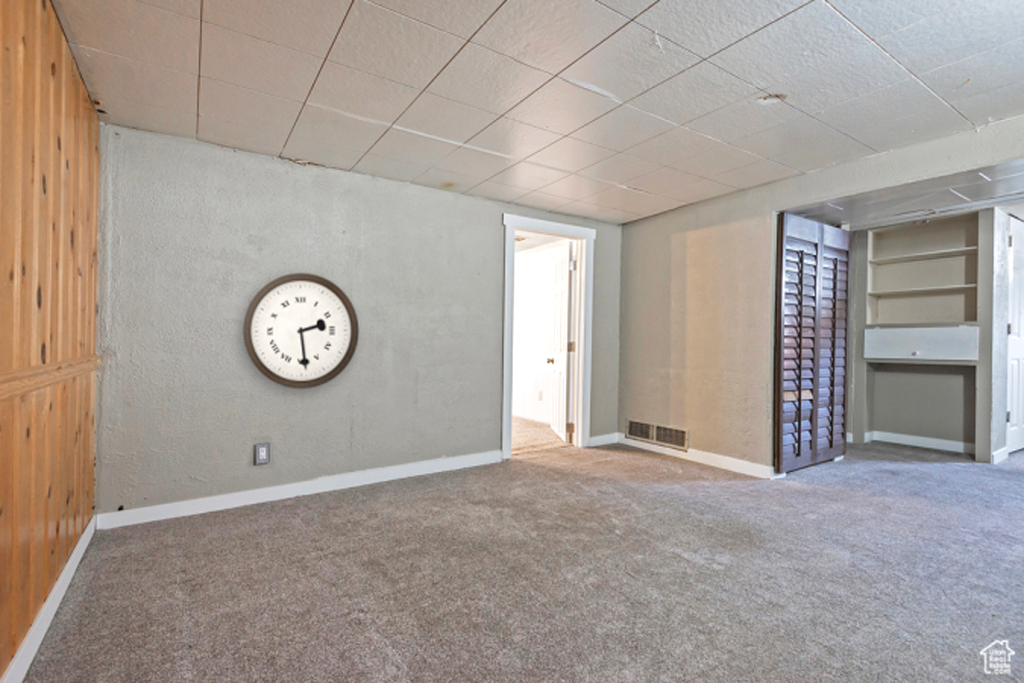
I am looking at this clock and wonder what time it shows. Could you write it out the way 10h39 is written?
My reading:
2h29
